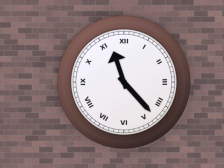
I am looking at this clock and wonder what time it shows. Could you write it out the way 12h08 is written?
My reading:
11h23
